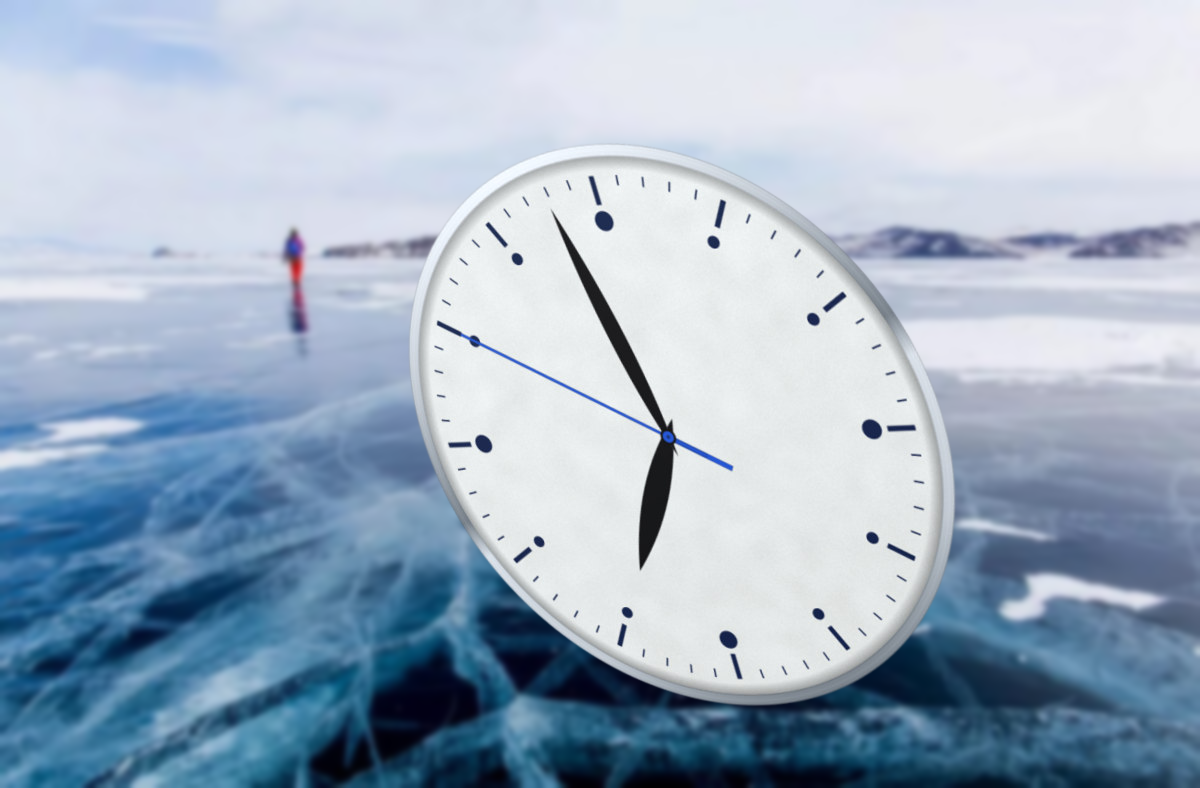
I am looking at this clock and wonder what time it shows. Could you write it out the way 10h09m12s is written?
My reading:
6h57m50s
